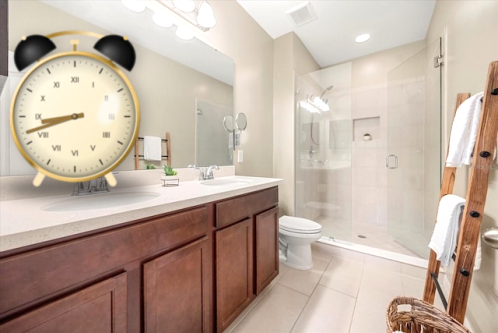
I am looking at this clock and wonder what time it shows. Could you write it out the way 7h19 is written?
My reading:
8h42
